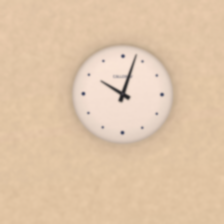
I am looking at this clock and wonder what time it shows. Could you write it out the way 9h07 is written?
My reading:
10h03
